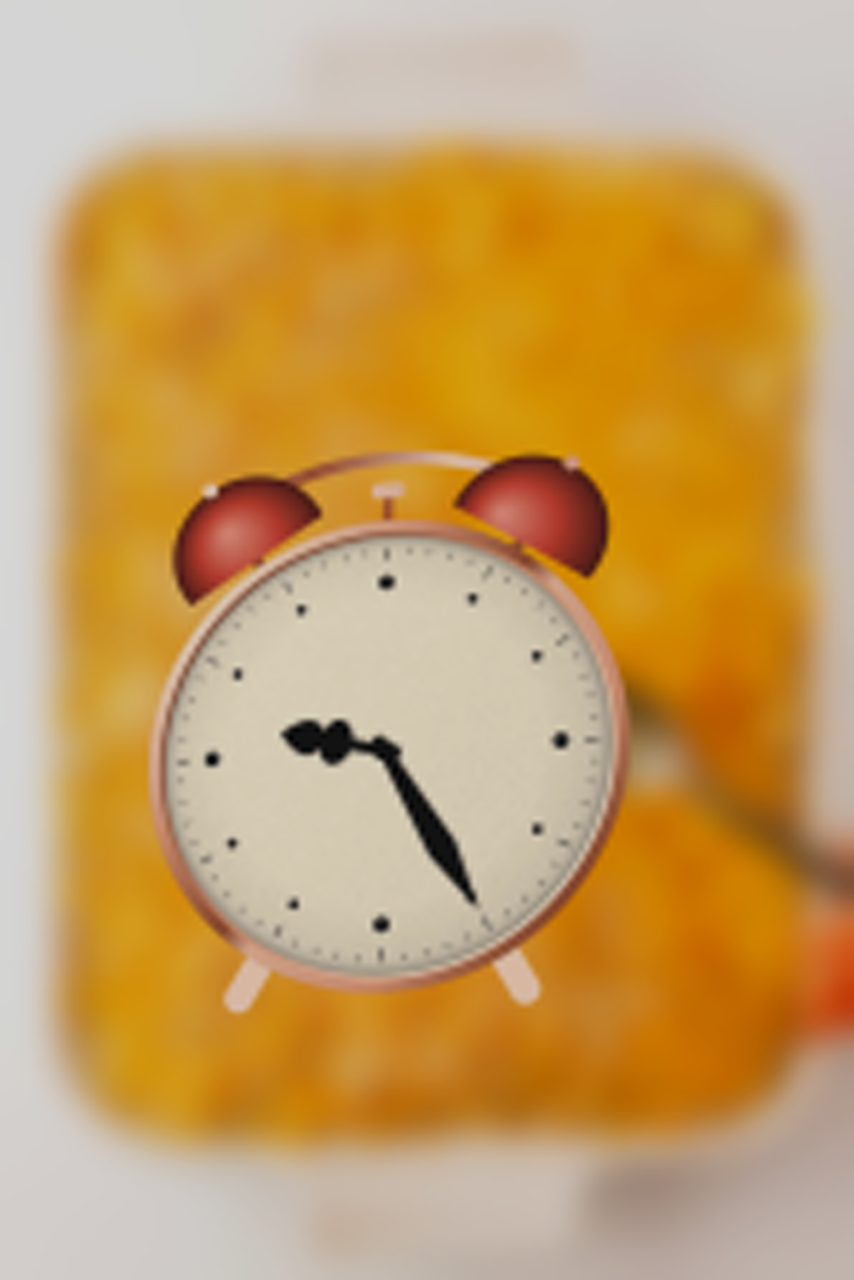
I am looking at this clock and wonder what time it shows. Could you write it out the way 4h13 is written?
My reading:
9h25
